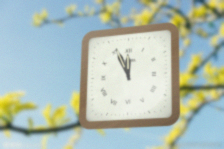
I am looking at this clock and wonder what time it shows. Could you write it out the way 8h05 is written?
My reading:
11h56
